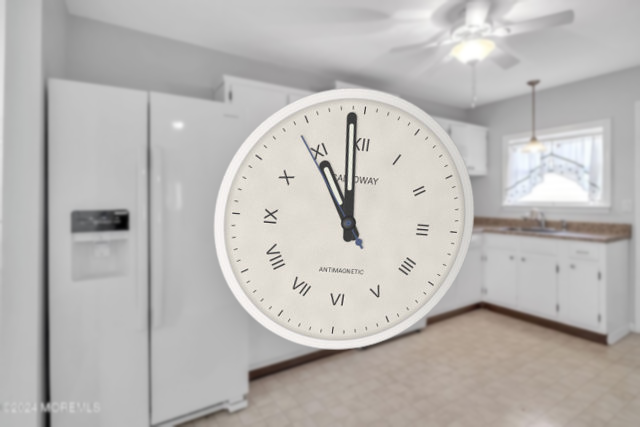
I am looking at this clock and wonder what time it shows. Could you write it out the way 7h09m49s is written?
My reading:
10h58m54s
